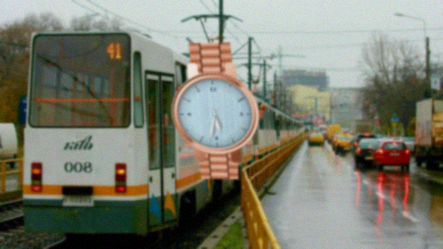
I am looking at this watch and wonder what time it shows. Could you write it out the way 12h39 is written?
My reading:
5h32
